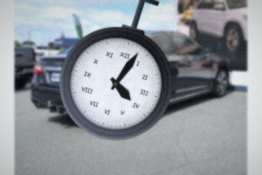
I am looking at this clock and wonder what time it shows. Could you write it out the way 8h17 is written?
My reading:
4h03
